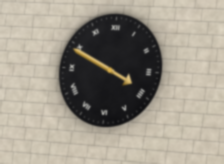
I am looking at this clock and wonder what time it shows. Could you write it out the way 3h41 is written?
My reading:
3h49
